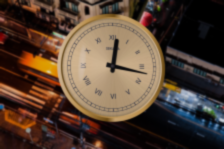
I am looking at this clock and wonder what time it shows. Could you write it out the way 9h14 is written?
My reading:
12h17
